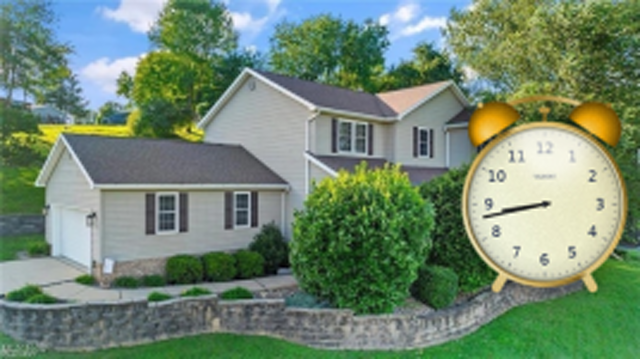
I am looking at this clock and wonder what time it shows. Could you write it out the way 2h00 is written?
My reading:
8h43
